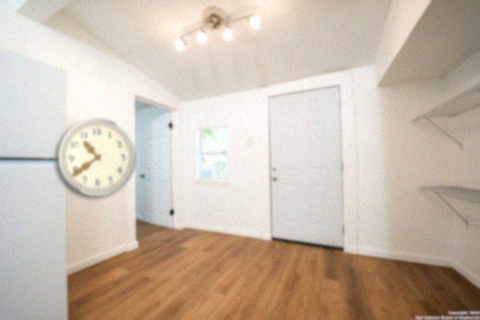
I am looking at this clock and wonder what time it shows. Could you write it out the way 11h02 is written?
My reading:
10h39
